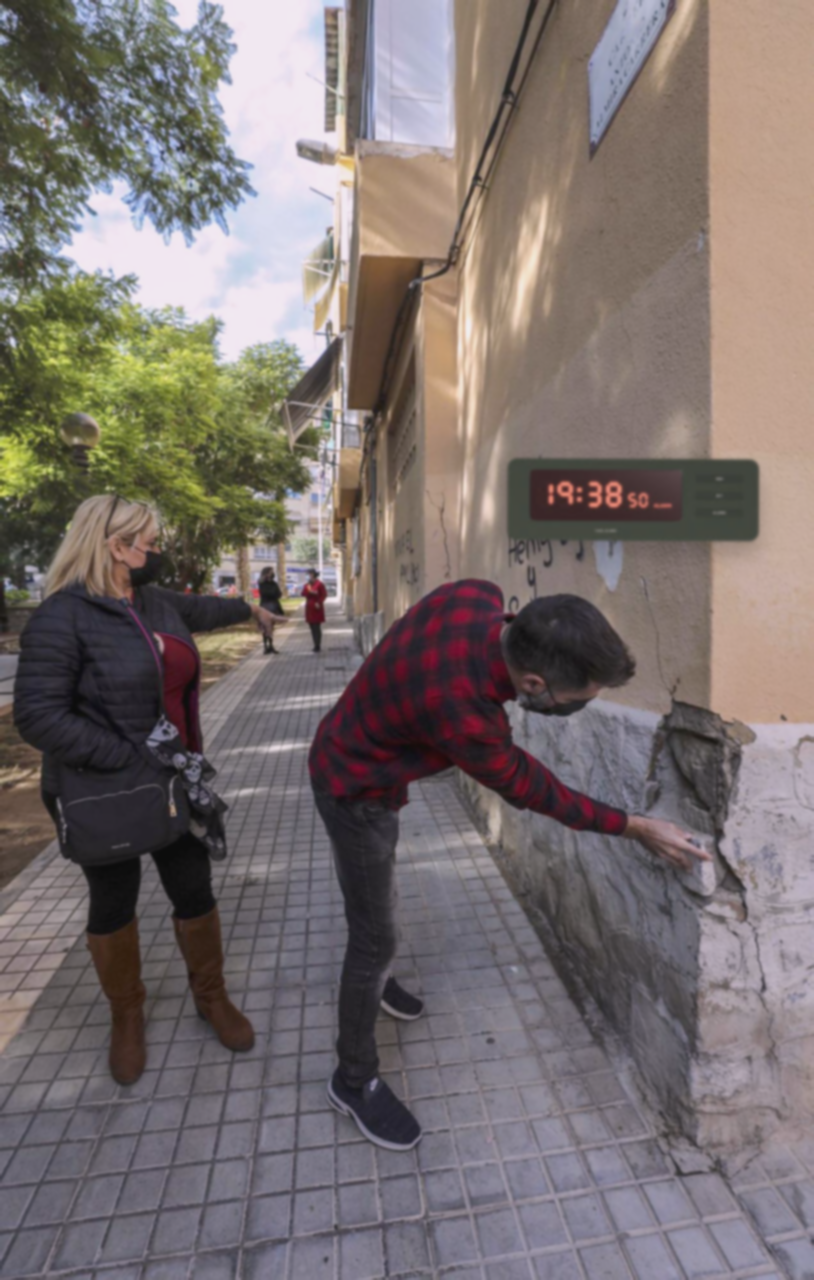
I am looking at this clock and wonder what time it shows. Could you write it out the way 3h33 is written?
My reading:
19h38
